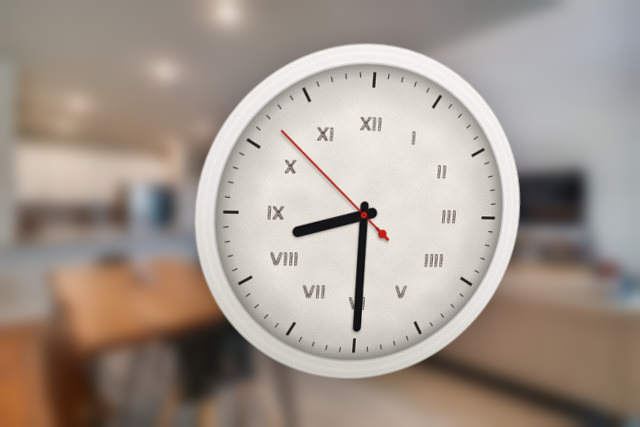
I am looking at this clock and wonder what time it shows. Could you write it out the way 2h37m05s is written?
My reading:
8h29m52s
